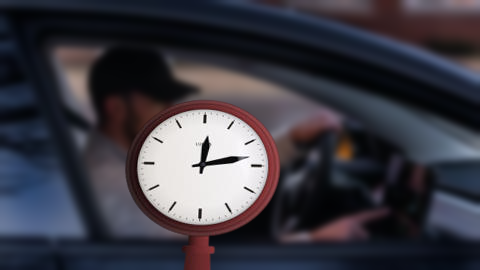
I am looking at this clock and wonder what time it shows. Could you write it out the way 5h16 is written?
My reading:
12h13
